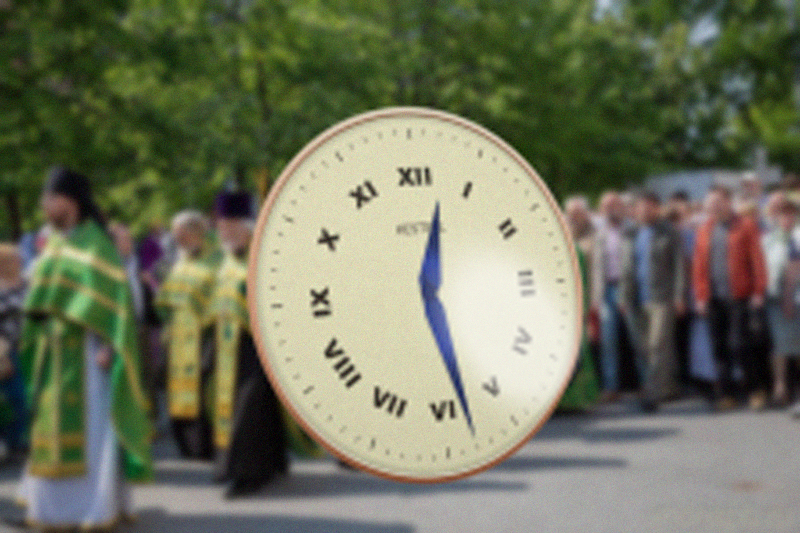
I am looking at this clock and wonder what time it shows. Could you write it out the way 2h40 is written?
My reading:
12h28
